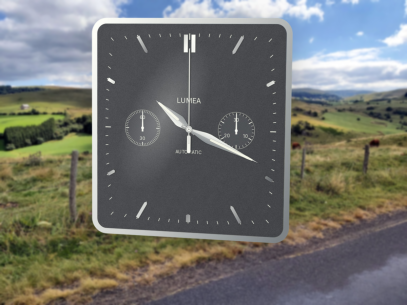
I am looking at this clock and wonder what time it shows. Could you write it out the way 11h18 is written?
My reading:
10h19
